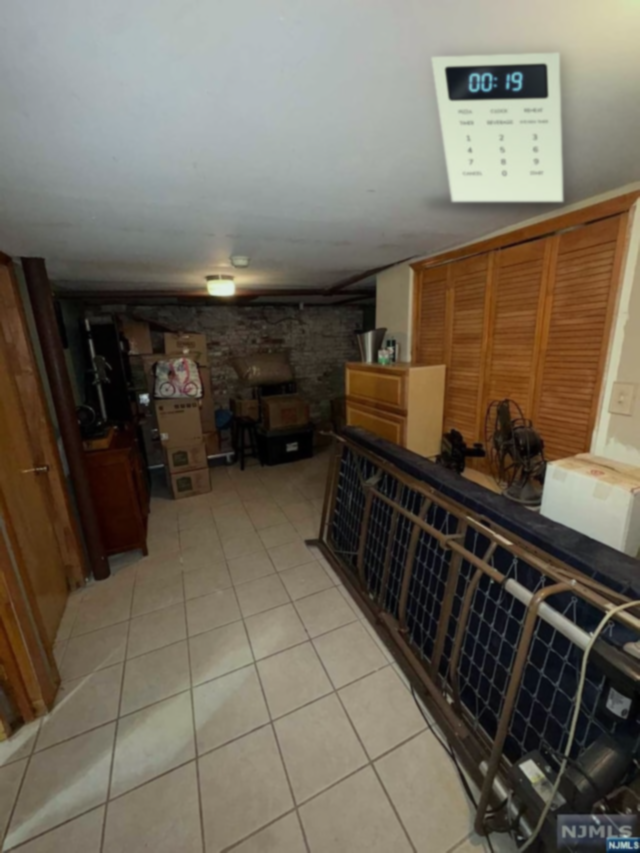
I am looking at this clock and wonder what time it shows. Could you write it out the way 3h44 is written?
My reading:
0h19
